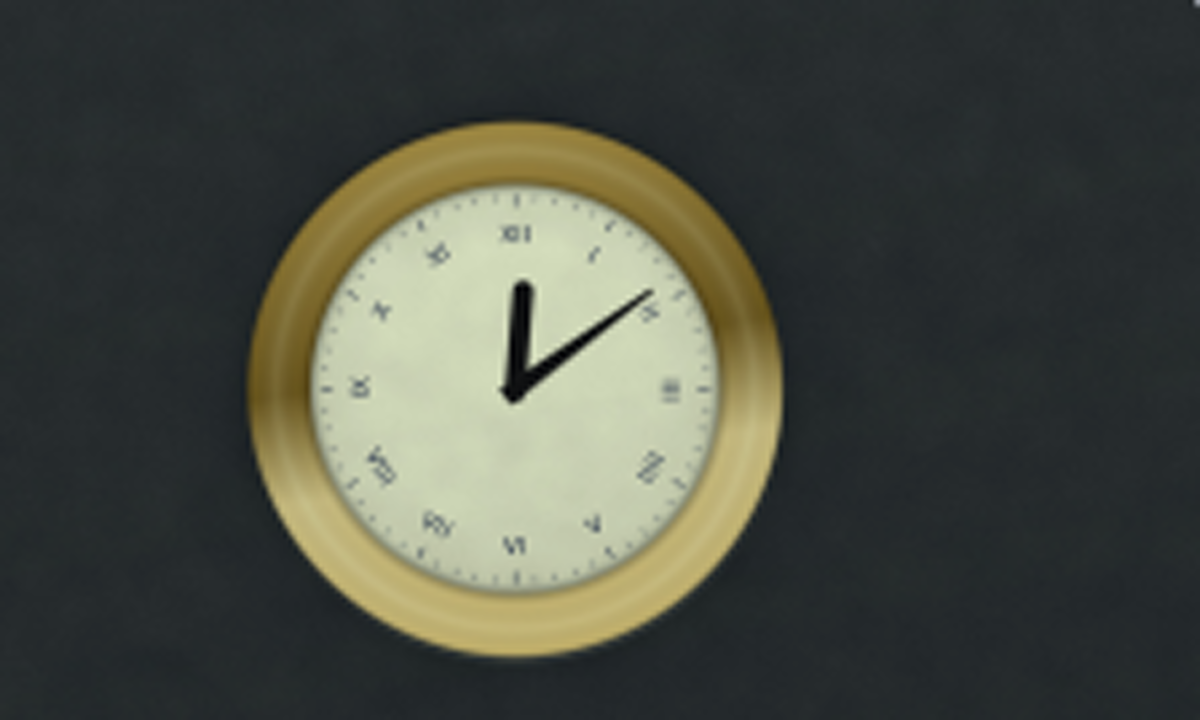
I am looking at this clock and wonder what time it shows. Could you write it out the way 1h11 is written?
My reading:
12h09
